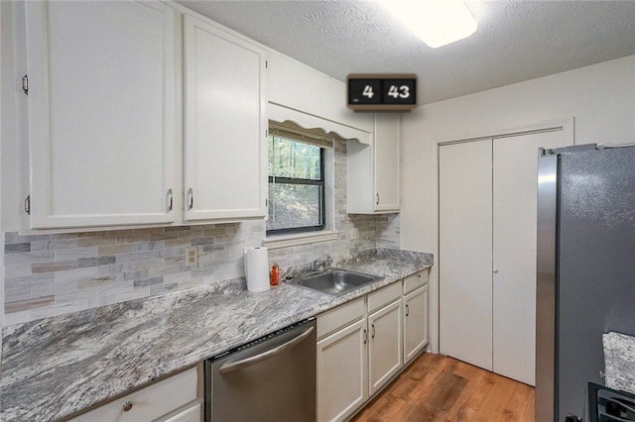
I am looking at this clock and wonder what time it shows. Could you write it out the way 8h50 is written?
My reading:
4h43
